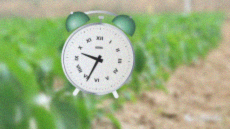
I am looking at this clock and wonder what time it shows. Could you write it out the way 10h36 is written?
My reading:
9h34
